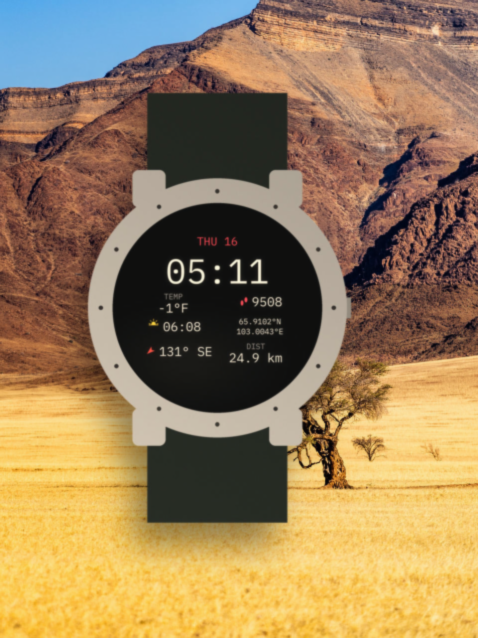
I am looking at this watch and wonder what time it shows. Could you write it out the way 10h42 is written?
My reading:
5h11
